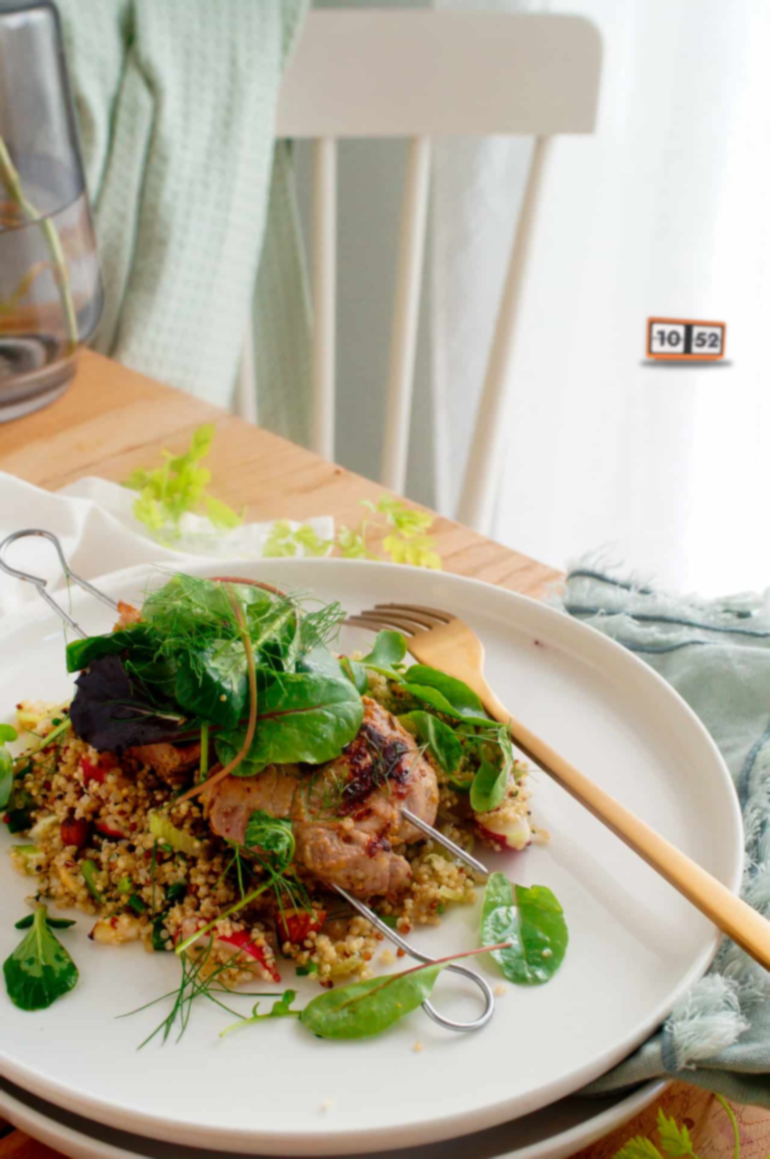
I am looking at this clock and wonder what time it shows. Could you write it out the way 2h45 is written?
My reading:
10h52
